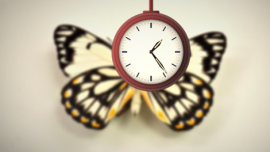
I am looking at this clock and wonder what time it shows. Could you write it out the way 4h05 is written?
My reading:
1h24
